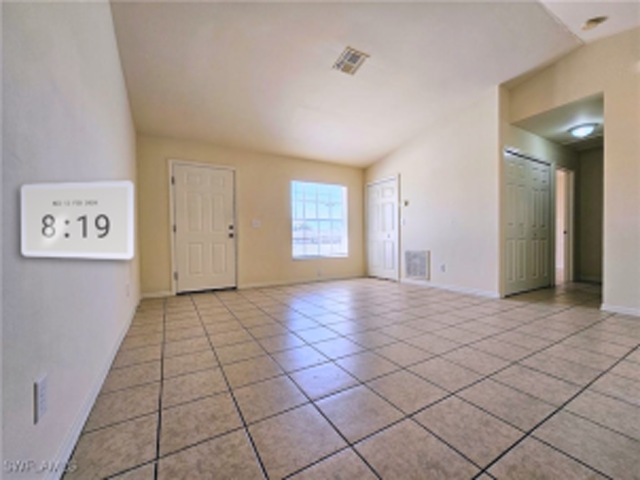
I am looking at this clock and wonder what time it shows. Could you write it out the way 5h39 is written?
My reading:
8h19
